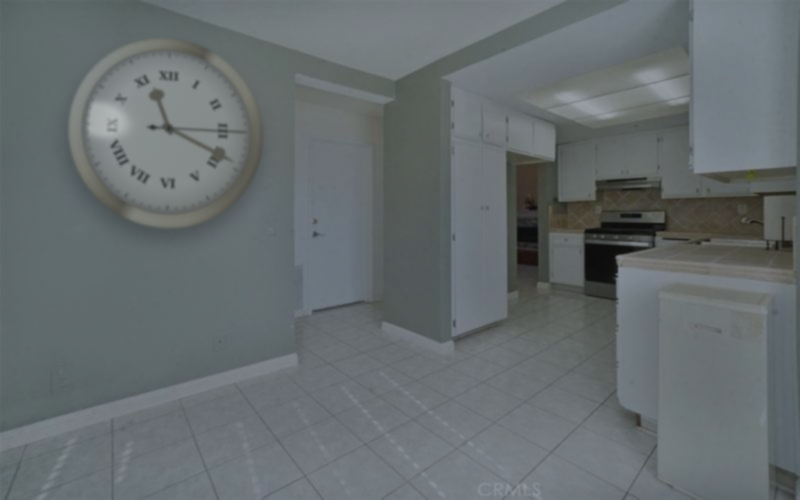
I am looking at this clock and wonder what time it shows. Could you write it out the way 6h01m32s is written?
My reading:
11h19m15s
